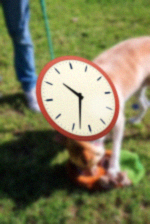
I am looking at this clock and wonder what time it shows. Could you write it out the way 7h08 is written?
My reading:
10h33
